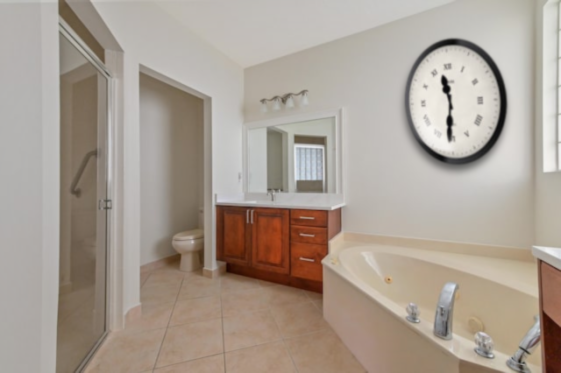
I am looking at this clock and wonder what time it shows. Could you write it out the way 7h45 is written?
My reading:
11h31
